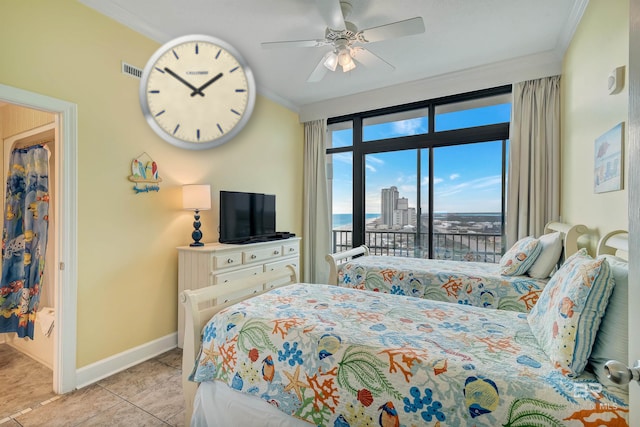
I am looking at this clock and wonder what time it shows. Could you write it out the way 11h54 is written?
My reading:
1h51
